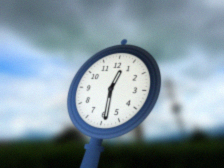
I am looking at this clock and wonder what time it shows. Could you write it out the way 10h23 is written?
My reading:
12h29
